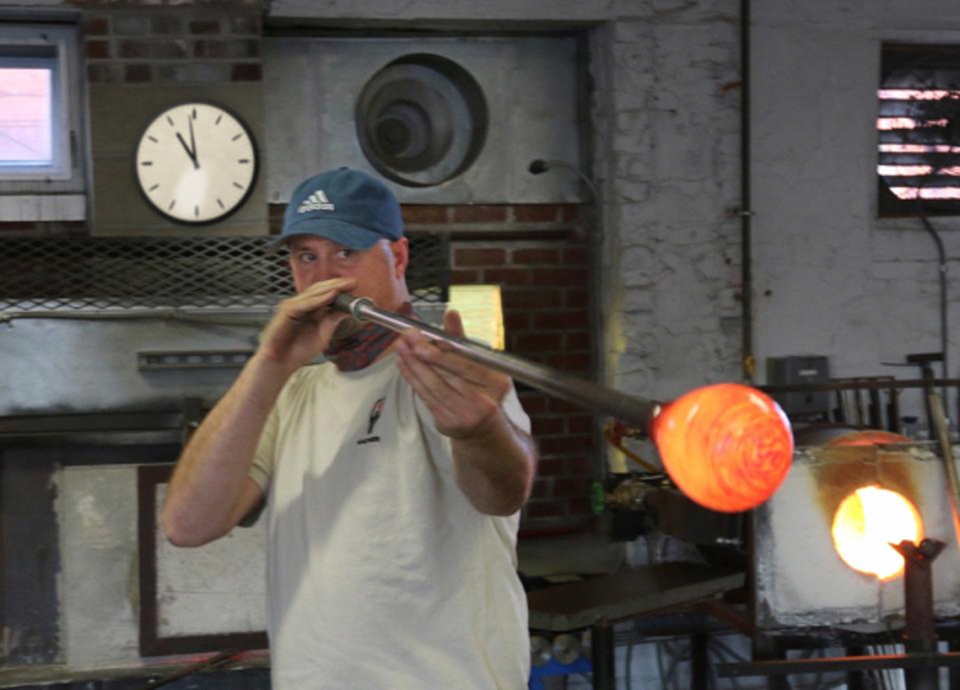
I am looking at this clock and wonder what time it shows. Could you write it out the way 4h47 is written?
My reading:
10h59
